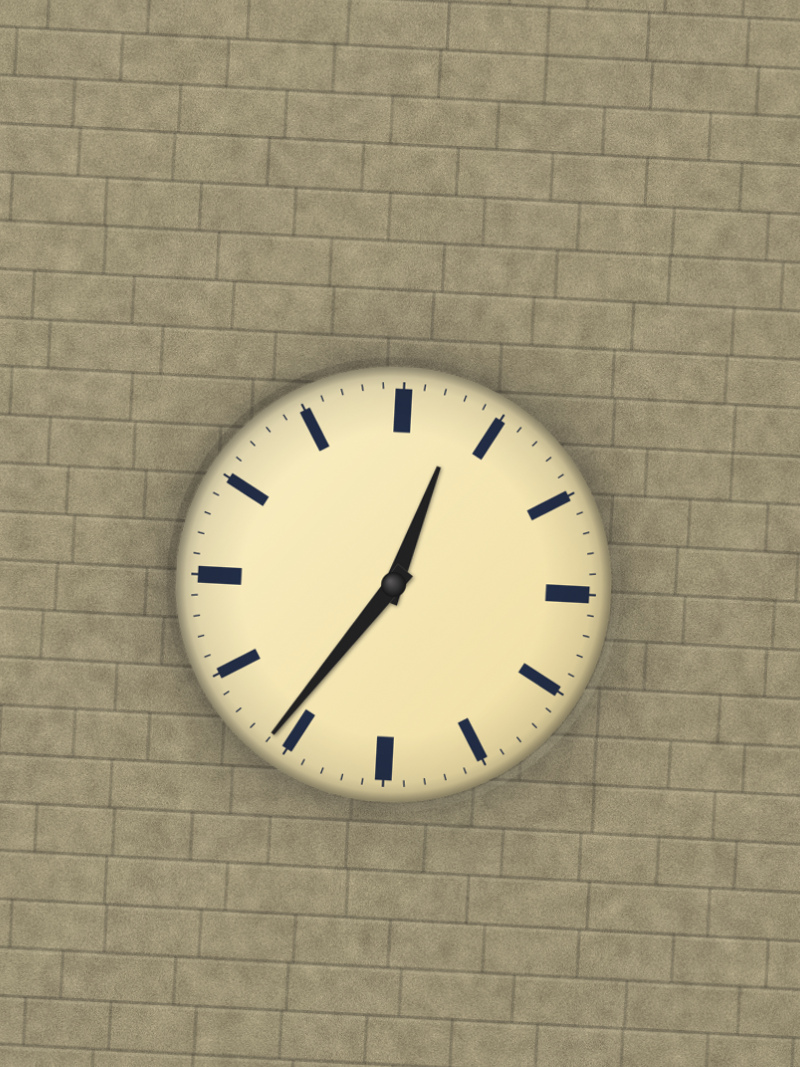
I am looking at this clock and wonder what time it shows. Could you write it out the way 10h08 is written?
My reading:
12h36
